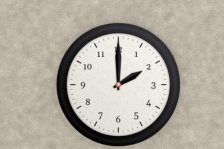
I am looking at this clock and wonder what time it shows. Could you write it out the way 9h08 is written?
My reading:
2h00
